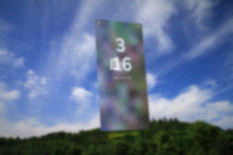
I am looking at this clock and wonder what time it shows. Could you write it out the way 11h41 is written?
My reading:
3h16
